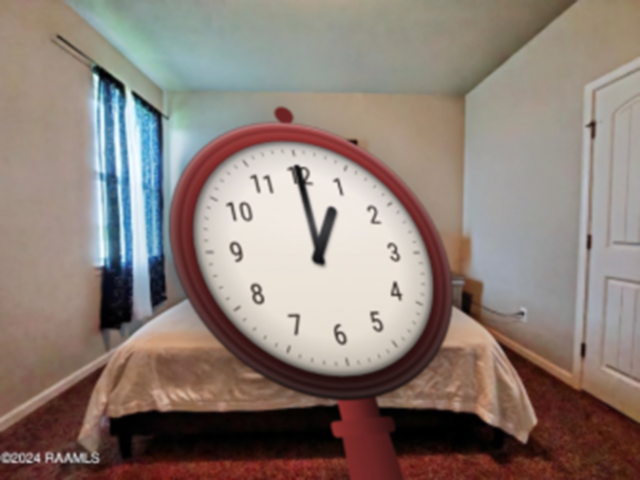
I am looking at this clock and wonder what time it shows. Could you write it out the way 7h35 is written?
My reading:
1h00
